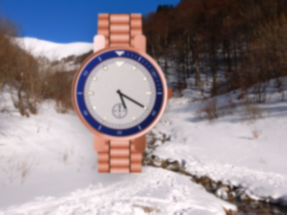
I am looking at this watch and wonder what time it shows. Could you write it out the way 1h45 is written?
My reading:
5h20
